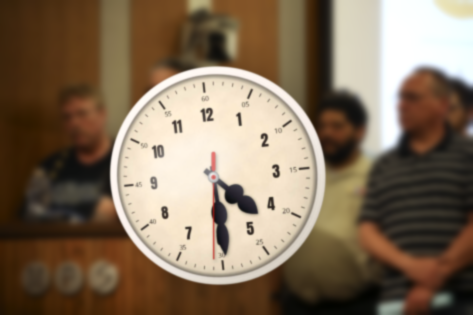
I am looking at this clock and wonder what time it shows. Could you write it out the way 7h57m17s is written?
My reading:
4h29m31s
